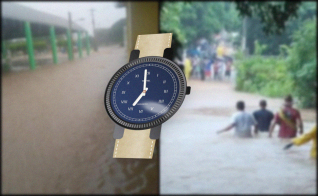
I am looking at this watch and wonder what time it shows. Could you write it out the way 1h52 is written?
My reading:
6h59
